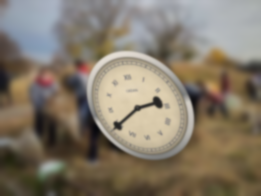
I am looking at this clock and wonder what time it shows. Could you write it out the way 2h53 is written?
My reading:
2h40
